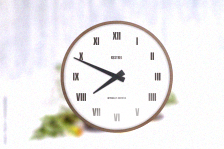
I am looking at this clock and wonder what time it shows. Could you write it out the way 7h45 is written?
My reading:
7h49
